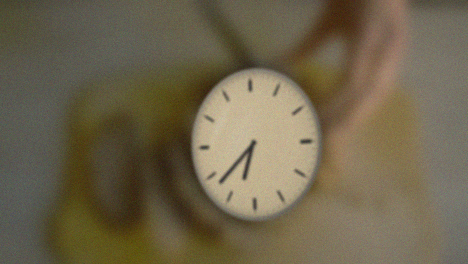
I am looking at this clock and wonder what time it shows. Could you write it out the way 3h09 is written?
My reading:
6h38
